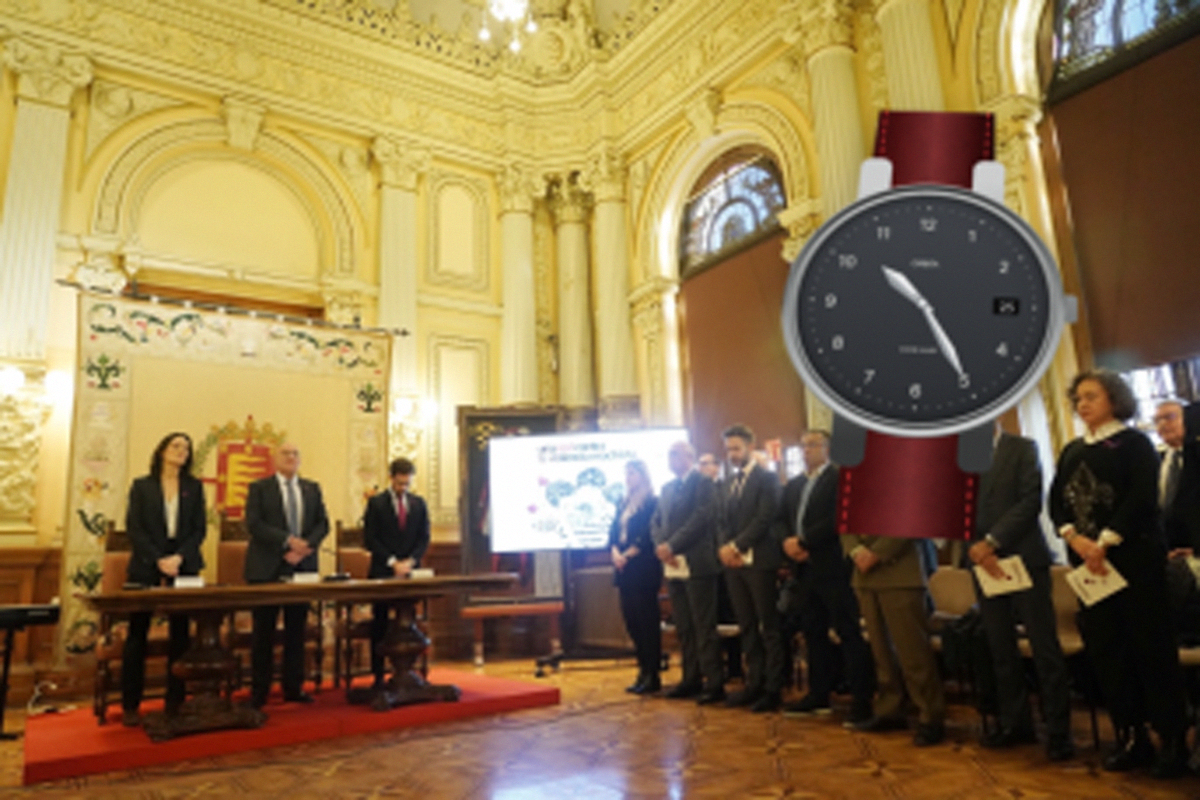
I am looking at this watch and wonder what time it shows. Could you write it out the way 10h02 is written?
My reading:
10h25
